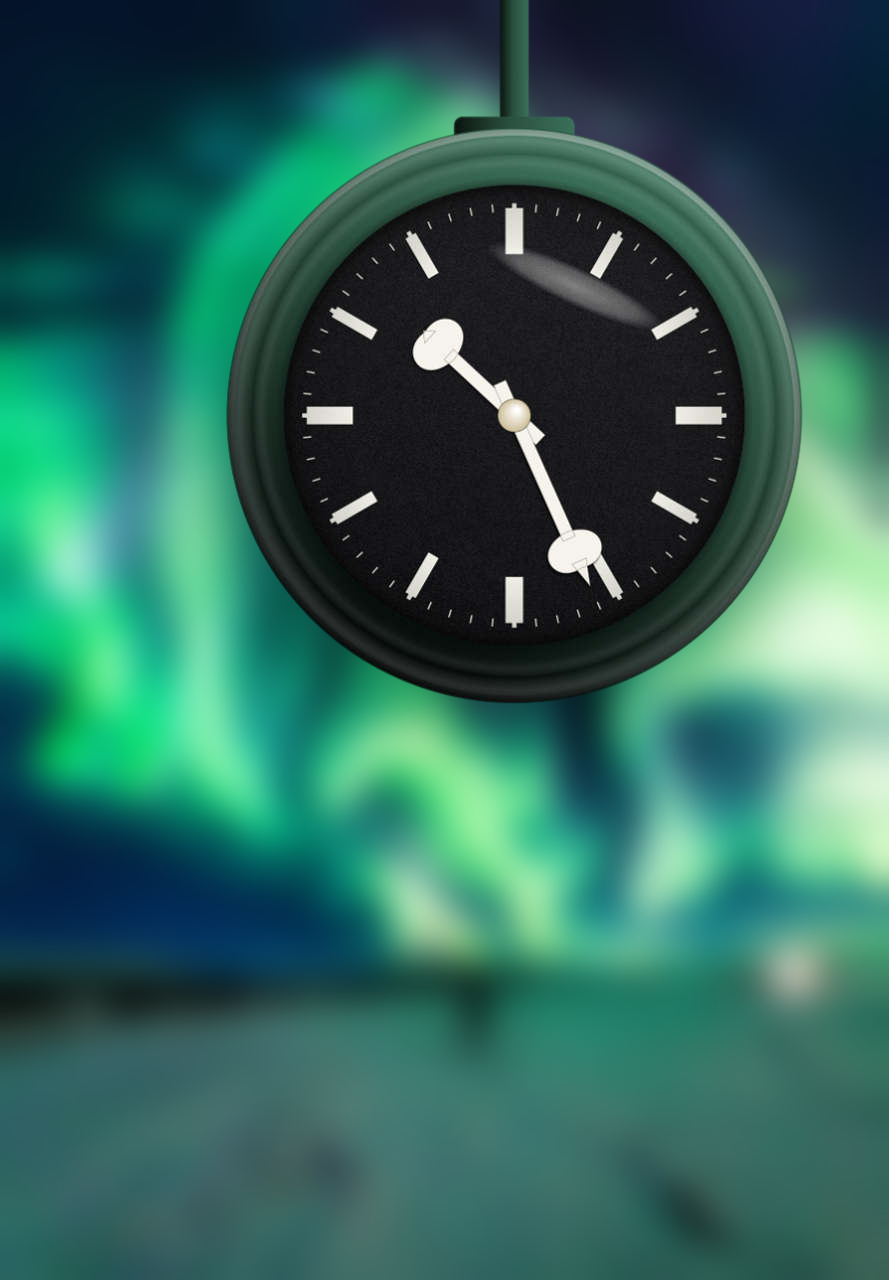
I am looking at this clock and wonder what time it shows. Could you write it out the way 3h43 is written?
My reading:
10h26
